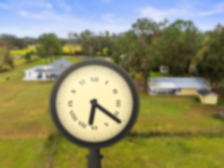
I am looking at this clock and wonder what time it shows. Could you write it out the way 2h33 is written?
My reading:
6h21
